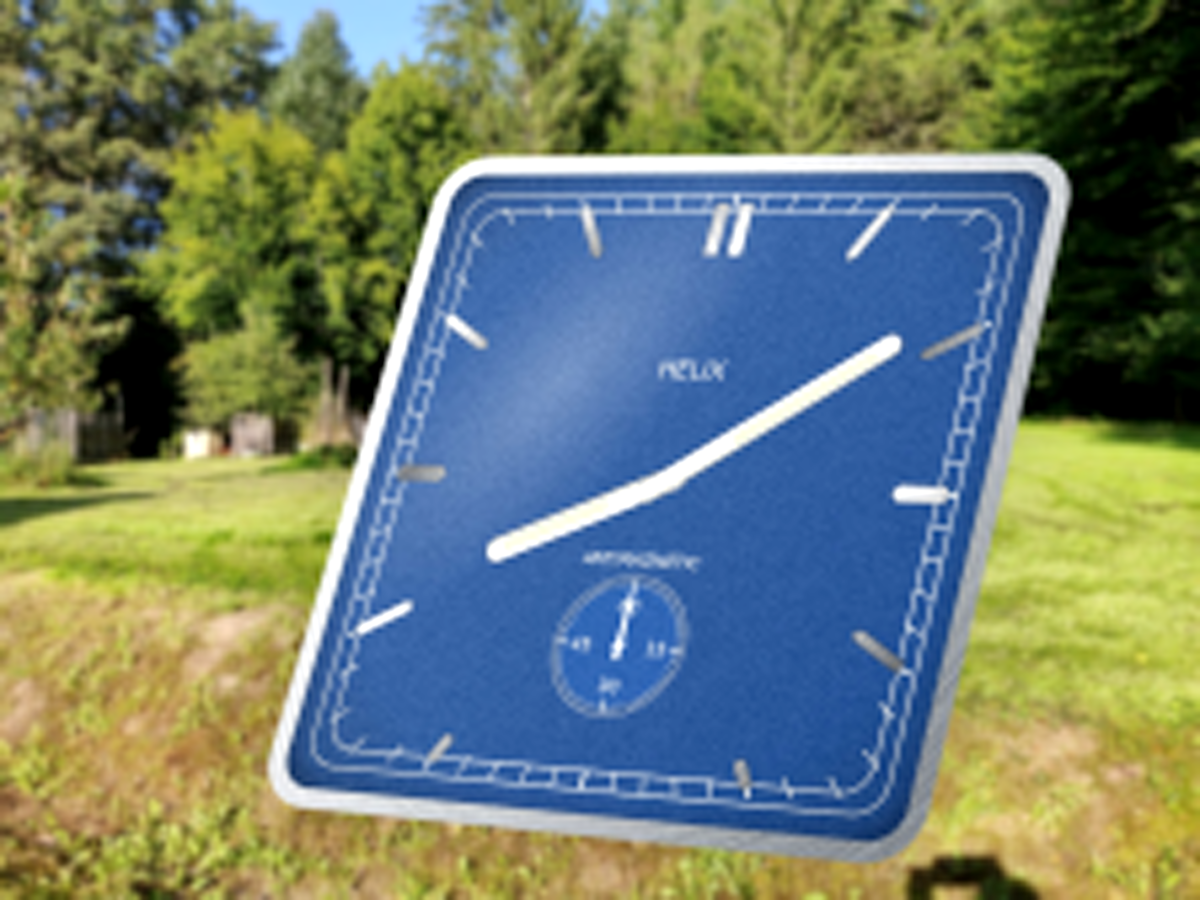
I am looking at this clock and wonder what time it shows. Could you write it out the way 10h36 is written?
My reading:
8h09
